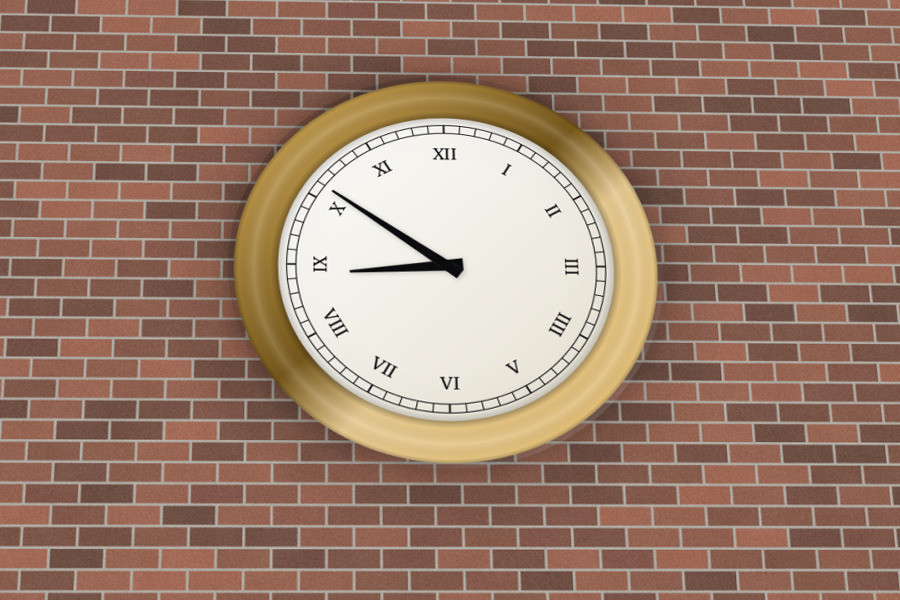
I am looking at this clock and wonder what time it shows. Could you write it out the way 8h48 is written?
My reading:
8h51
